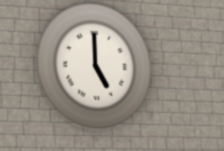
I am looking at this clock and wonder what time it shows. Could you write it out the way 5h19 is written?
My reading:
5h00
